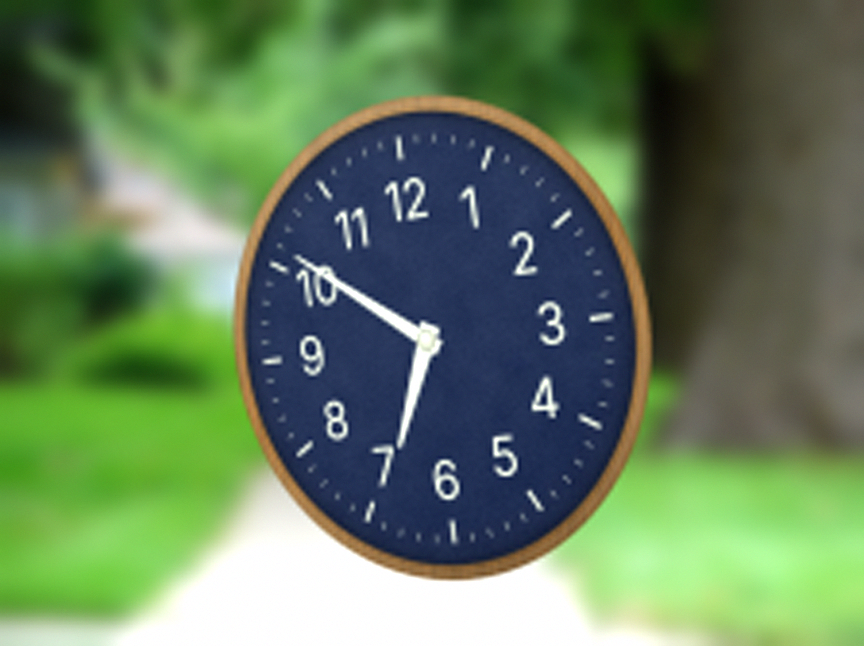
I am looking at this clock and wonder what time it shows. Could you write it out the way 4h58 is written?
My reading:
6h51
